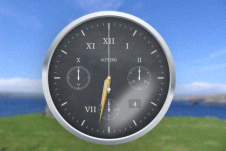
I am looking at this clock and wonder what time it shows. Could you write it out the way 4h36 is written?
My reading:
6h32
